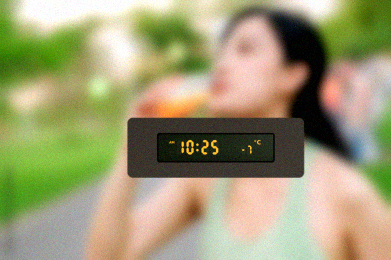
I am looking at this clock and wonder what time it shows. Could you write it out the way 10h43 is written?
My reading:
10h25
